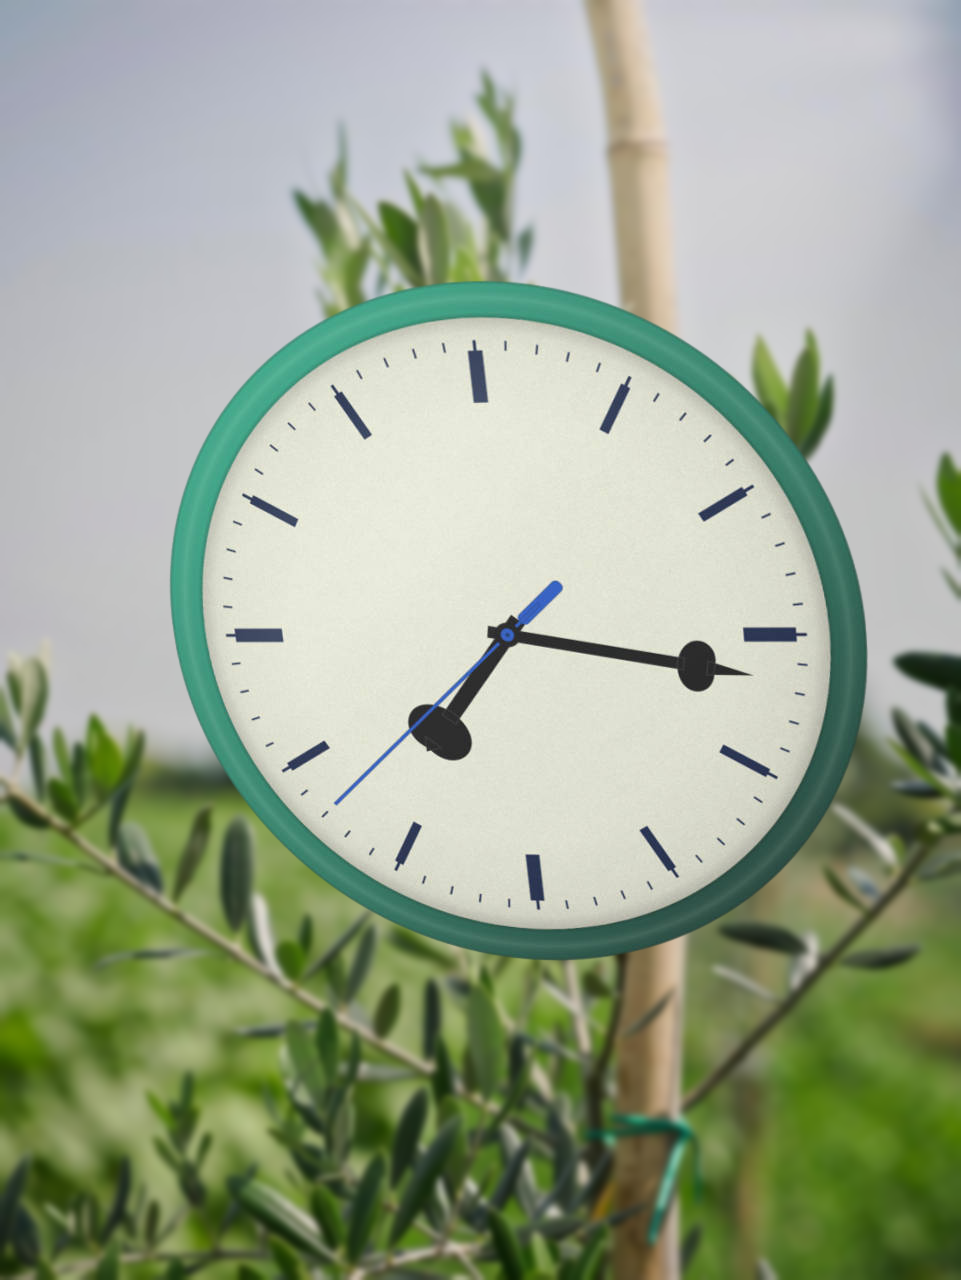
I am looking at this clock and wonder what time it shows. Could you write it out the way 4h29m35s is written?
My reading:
7h16m38s
